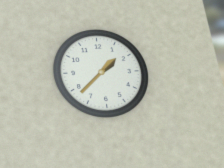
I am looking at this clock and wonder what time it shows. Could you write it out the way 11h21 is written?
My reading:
1h38
